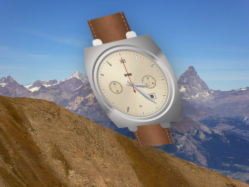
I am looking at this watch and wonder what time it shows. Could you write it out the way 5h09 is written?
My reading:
3h24
